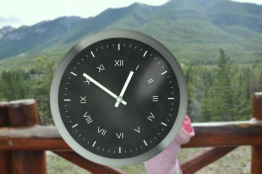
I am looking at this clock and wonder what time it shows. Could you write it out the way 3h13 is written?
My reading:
12h51
